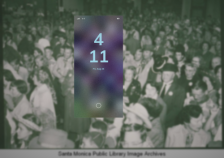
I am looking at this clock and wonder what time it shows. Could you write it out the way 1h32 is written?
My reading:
4h11
